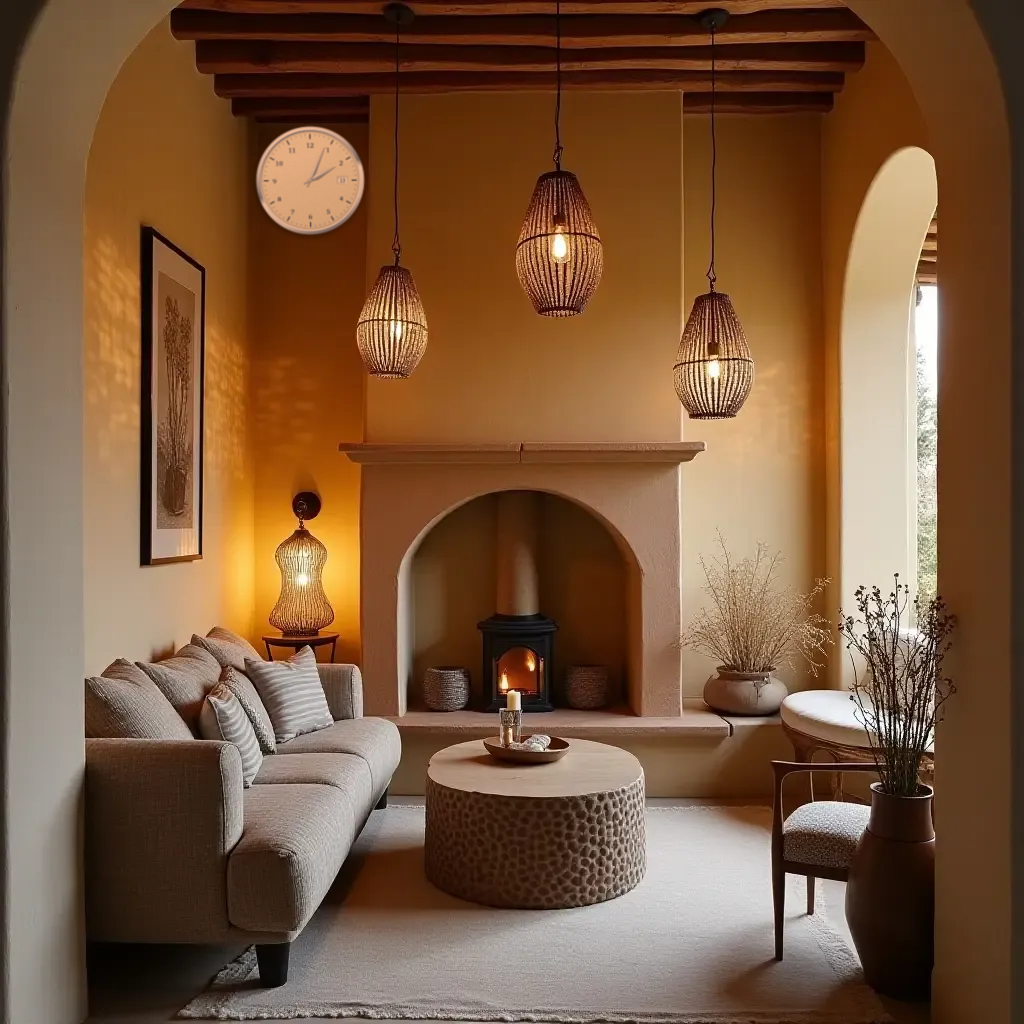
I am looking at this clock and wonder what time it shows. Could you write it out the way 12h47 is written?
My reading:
2h04
